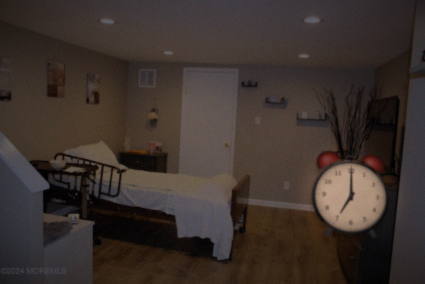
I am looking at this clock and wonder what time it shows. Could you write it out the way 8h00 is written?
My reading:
7h00
